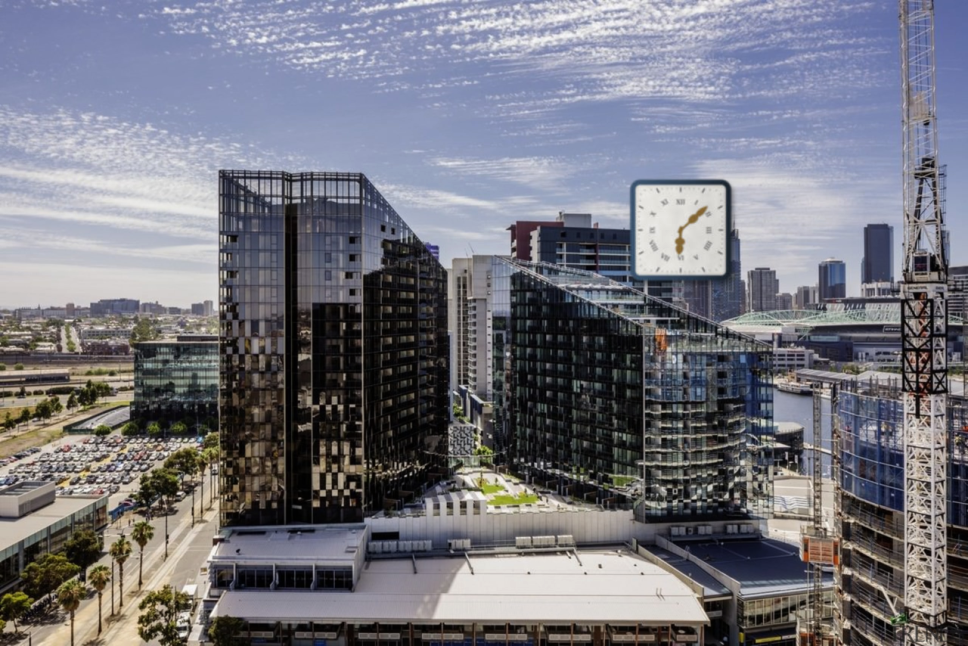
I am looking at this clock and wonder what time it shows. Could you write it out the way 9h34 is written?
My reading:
6h08
